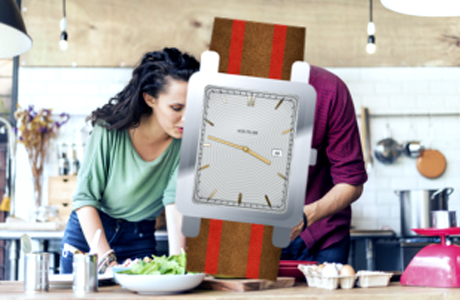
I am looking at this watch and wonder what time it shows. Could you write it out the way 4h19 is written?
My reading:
3h47
